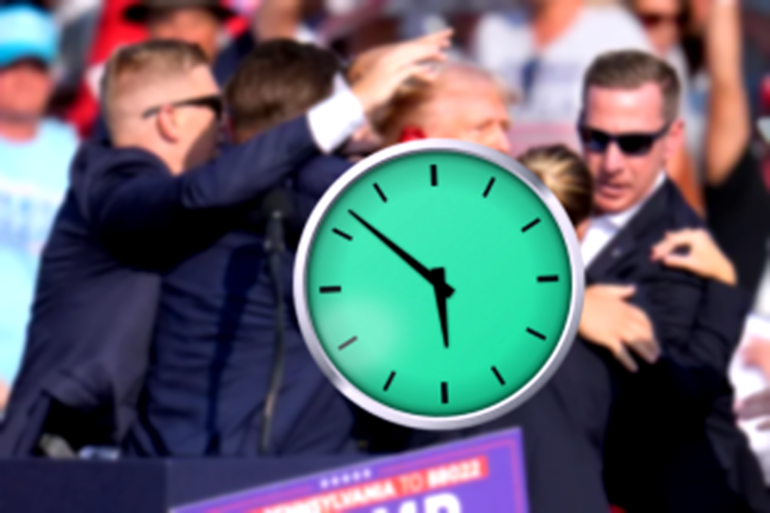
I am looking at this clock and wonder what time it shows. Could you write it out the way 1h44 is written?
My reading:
5h52
